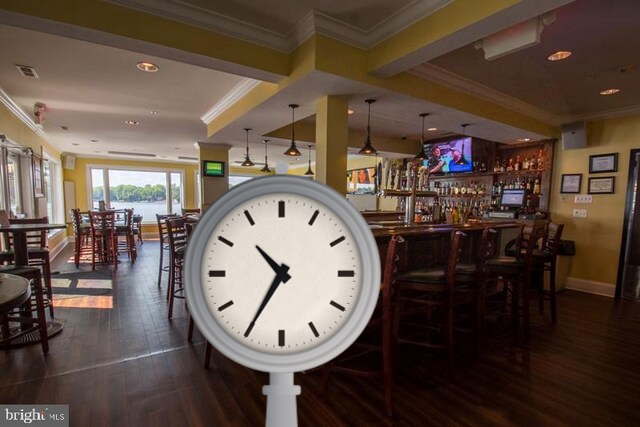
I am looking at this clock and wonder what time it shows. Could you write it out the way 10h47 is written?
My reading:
10h35
